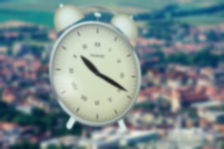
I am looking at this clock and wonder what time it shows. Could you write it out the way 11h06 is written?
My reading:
10h19
